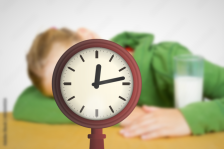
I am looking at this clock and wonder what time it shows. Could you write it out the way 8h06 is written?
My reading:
12h13
